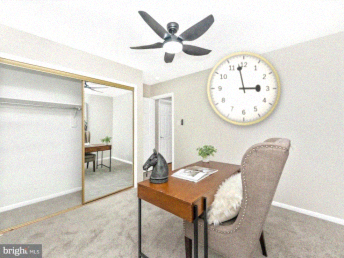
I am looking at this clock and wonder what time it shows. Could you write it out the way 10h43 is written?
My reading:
2h58
